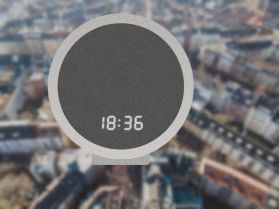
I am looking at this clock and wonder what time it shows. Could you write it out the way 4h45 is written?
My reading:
18h36
